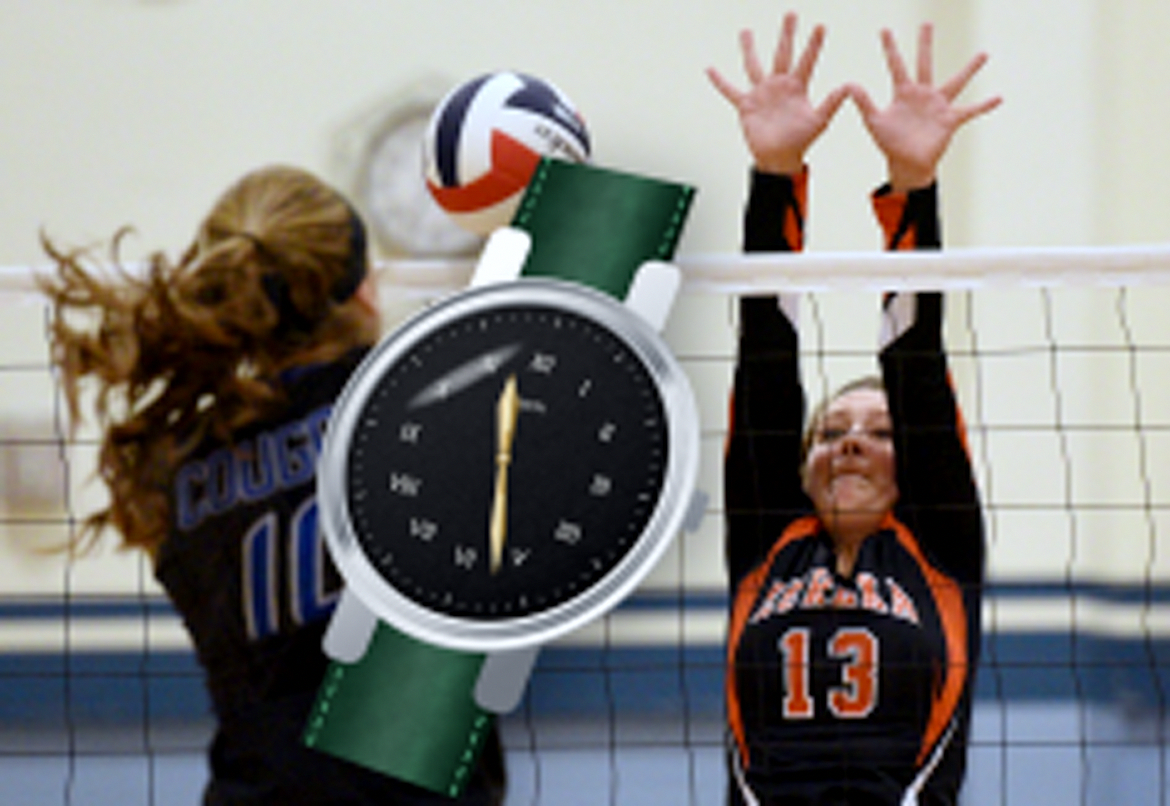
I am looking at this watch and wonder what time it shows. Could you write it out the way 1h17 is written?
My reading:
11h27
